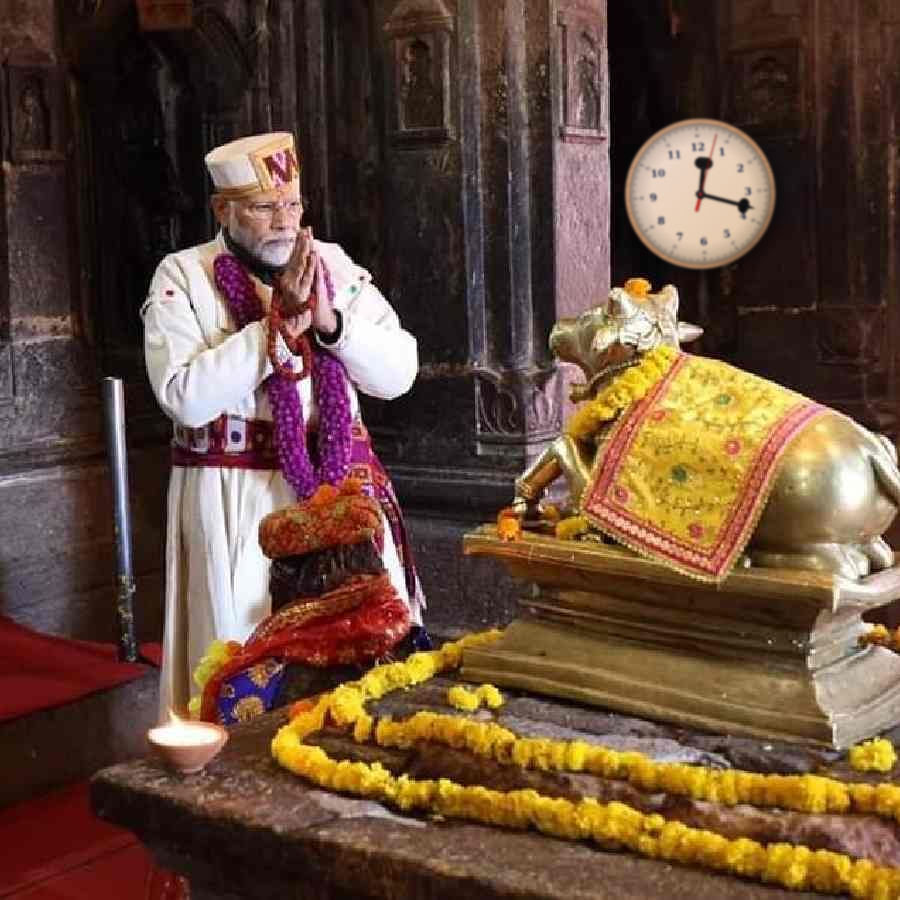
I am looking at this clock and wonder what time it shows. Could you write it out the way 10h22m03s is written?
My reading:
12h18m03s
